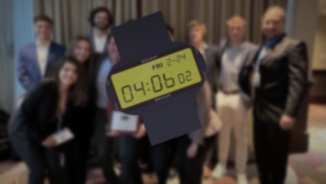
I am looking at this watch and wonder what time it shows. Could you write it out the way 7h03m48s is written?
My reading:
4h06m02s
